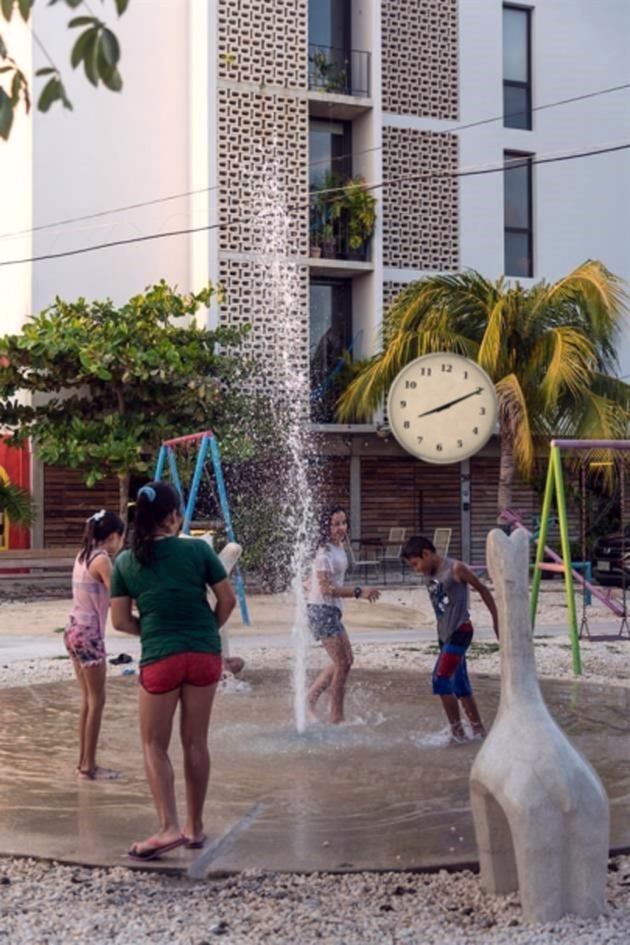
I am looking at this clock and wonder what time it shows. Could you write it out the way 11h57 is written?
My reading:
8h10
